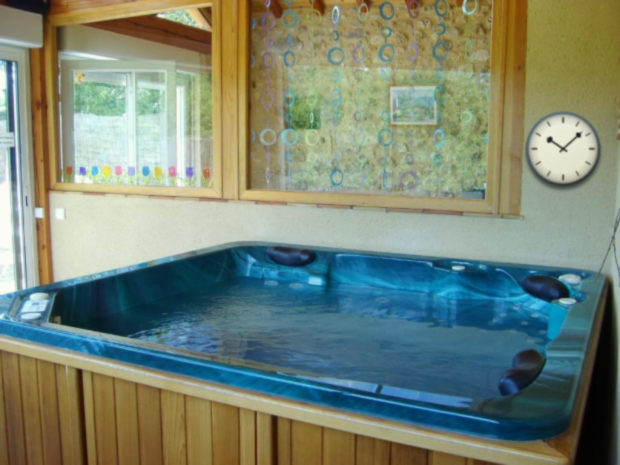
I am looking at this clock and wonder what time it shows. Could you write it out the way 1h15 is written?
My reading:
10h08
